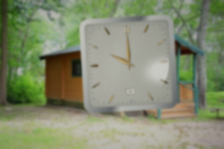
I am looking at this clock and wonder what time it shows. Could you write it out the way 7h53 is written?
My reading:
10h00
